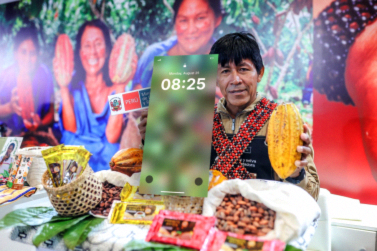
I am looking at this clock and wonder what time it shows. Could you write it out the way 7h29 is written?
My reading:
8h25
